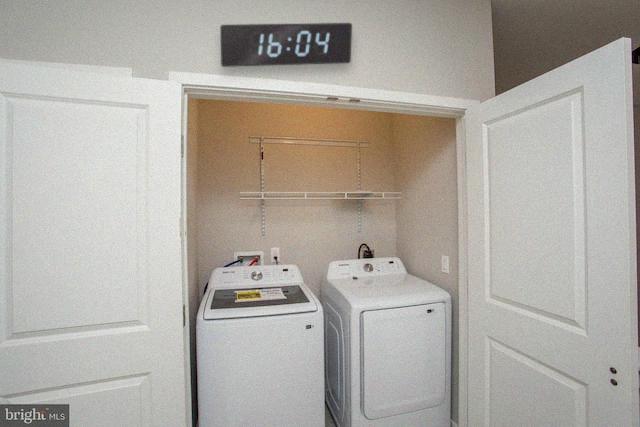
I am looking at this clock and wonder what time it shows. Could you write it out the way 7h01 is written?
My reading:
16h04
